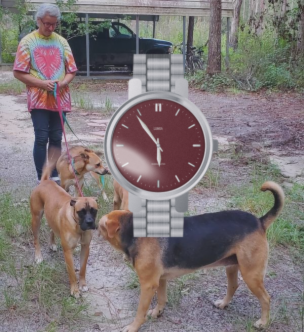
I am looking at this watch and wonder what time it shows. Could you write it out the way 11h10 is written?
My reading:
5h54
